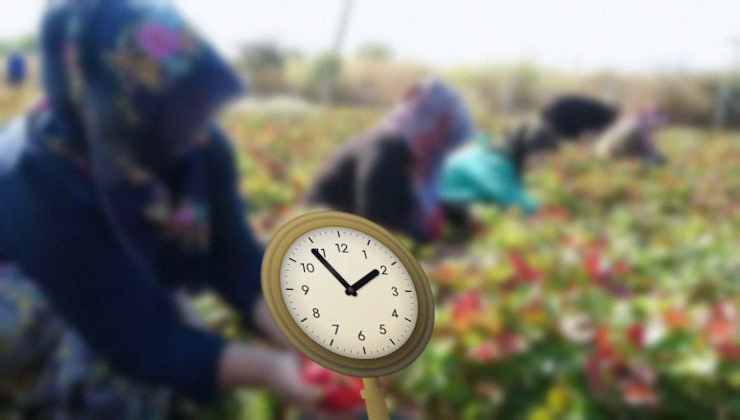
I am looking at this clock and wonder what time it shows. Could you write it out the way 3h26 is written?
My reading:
1h54
